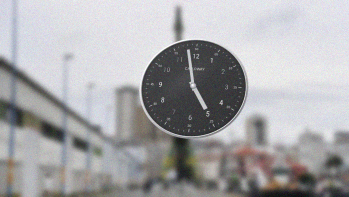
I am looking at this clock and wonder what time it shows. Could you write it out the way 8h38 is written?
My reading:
4h58
